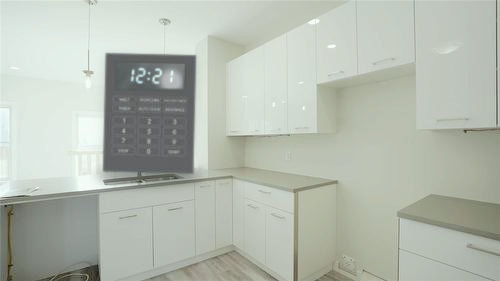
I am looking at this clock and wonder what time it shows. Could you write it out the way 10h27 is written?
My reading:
12h21
